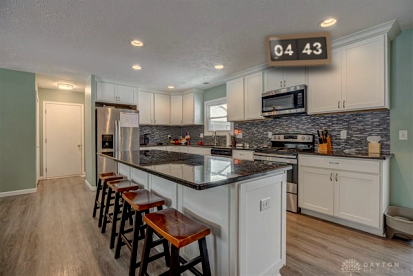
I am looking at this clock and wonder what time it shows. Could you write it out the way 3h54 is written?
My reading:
4h43
